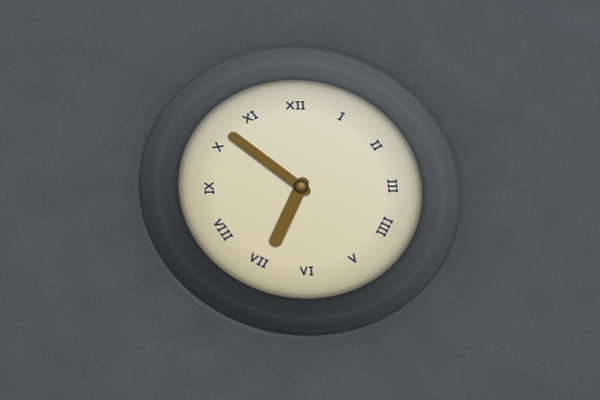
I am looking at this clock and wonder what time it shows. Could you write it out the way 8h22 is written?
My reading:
6h52
